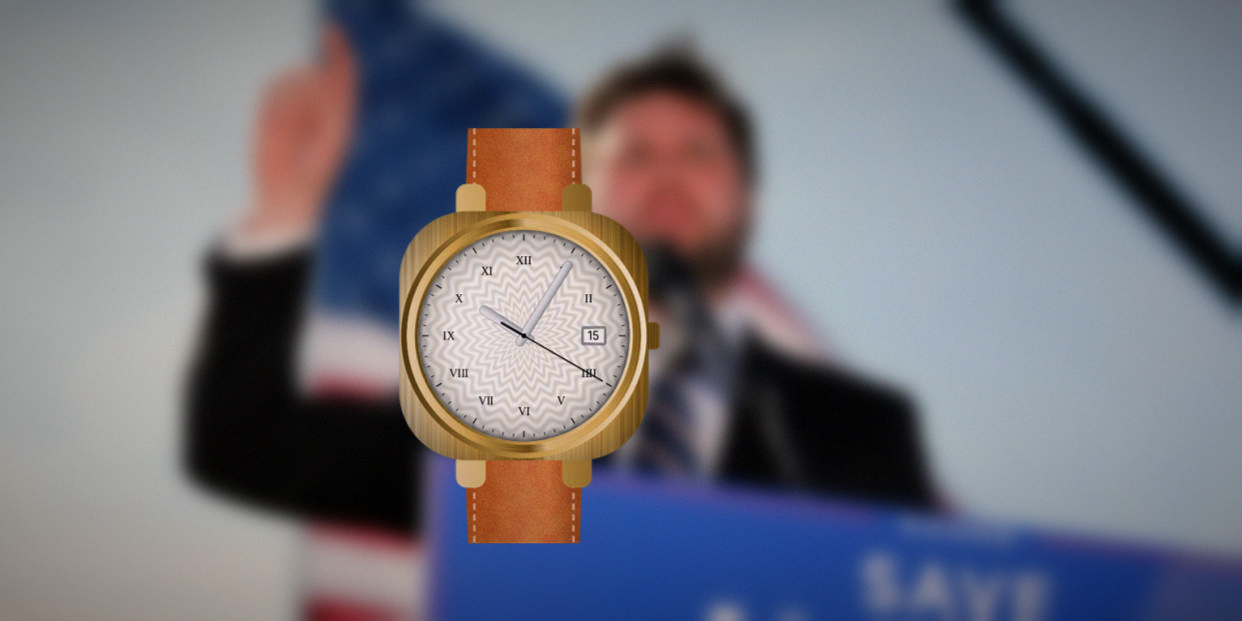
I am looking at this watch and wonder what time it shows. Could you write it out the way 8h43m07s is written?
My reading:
10h05m20s
